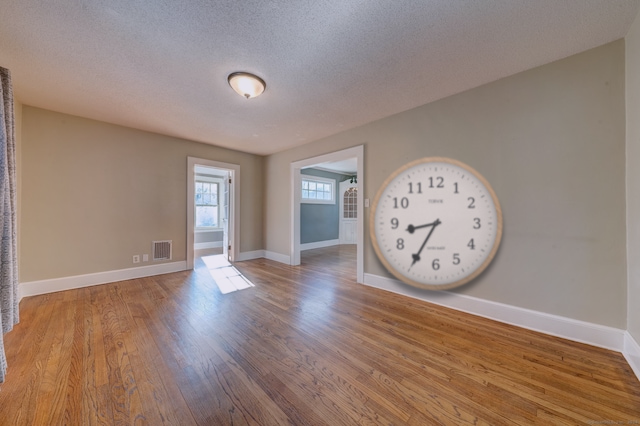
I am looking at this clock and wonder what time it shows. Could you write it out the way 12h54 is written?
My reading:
8h35
